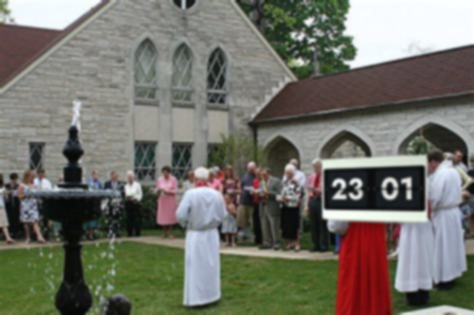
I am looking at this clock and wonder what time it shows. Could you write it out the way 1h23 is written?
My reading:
23h01
